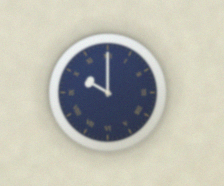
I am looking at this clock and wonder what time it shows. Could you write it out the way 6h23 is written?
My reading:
10h00
